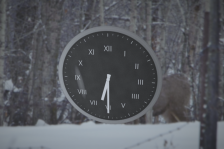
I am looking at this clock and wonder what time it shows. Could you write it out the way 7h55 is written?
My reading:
6h30
